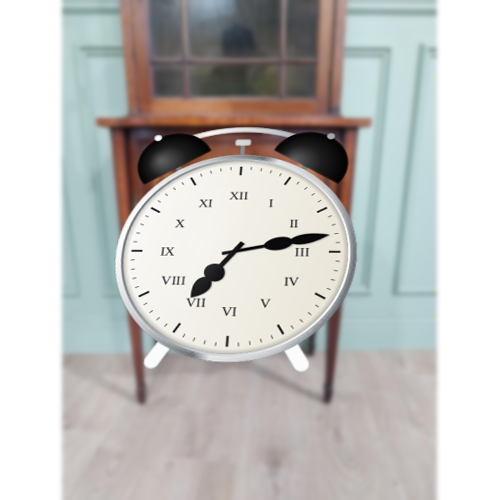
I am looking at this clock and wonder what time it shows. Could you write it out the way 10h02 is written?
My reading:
7h13
